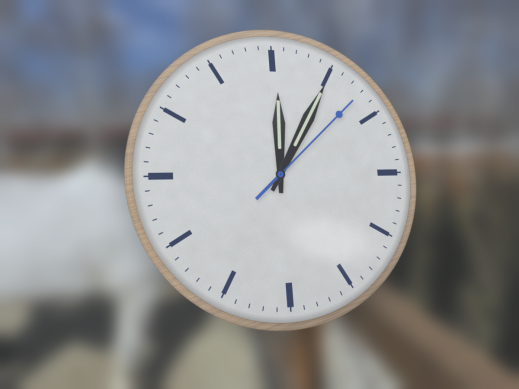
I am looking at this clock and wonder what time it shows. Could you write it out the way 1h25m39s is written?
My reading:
12h05m08s
